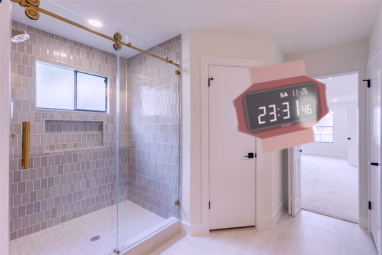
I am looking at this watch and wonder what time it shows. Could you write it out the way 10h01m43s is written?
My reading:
23h31m46s
